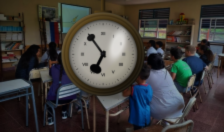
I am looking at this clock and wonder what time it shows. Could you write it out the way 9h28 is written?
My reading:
6h54
